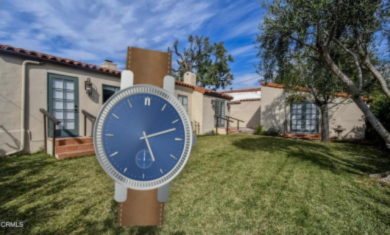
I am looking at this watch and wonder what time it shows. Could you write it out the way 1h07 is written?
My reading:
5h12
